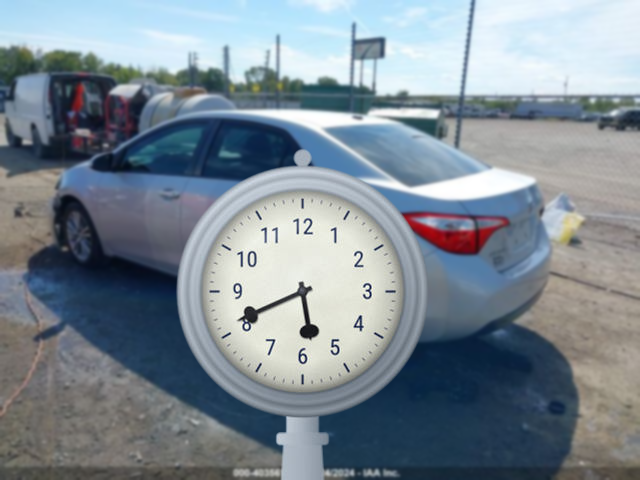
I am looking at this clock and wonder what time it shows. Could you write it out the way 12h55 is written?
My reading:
5h41
